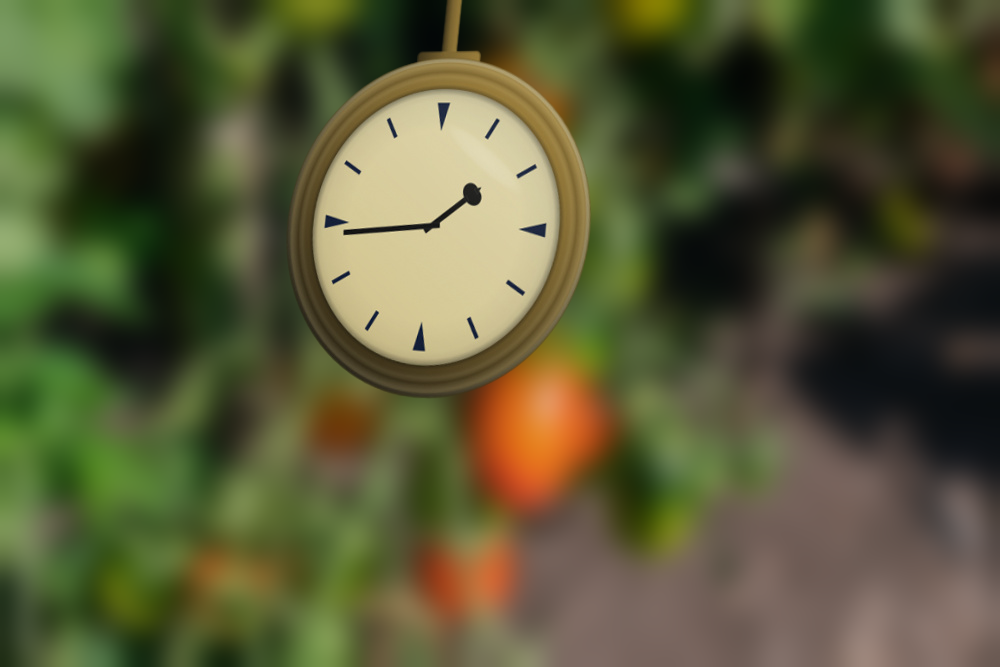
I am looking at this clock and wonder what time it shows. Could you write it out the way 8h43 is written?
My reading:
1h44
